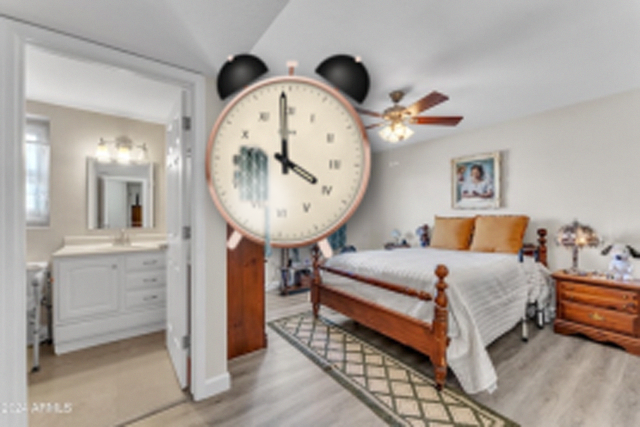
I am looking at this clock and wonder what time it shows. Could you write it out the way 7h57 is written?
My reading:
3h59
